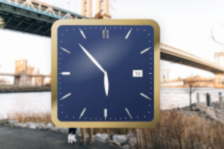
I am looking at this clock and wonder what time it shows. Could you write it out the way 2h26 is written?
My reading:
5h53
